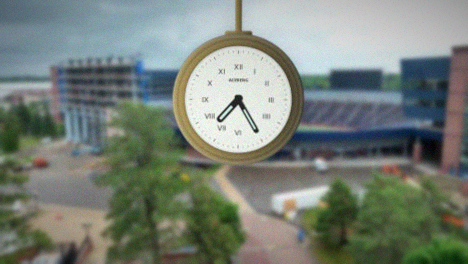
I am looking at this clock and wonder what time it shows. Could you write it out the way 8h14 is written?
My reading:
7h25
